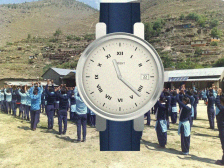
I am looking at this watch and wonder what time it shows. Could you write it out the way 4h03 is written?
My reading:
11h22
